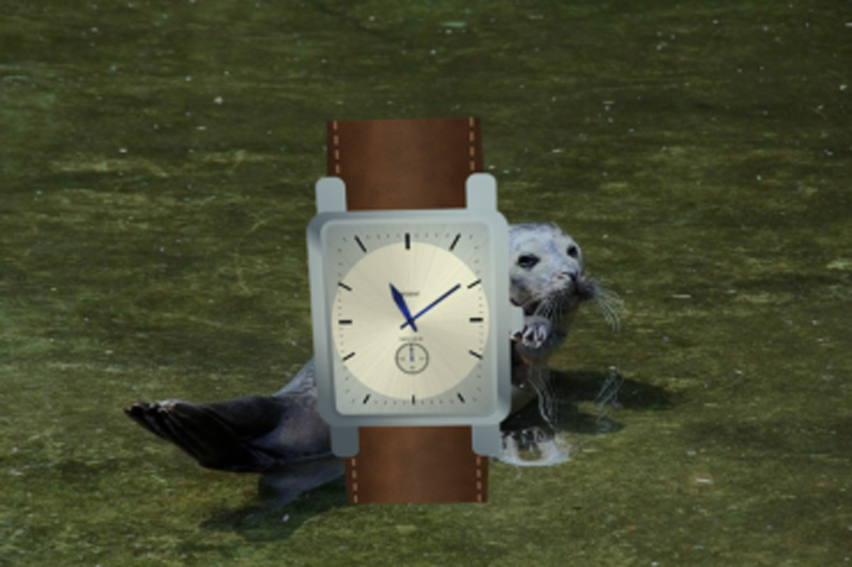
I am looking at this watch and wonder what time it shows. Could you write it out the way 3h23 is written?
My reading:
11h09
